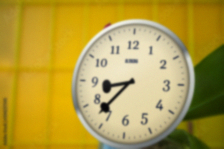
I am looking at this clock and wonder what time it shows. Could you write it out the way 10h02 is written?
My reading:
8h37
